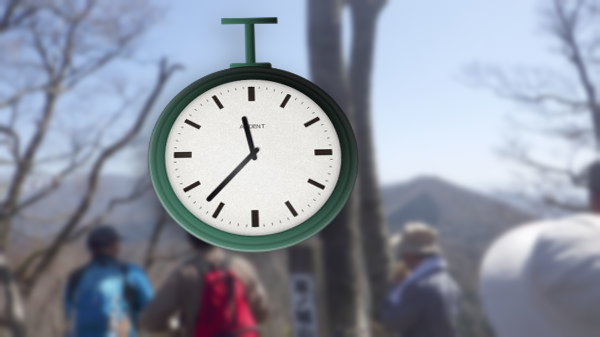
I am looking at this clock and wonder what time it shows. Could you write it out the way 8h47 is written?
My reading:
11h37
